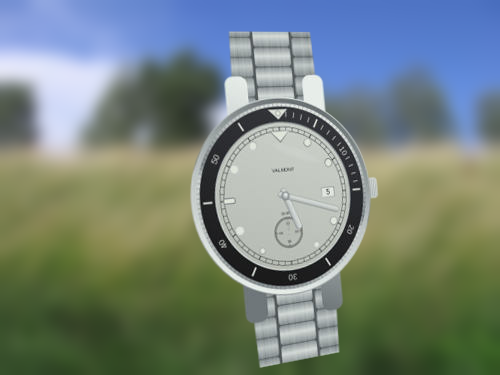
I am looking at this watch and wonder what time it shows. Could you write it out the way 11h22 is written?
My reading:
5h18
